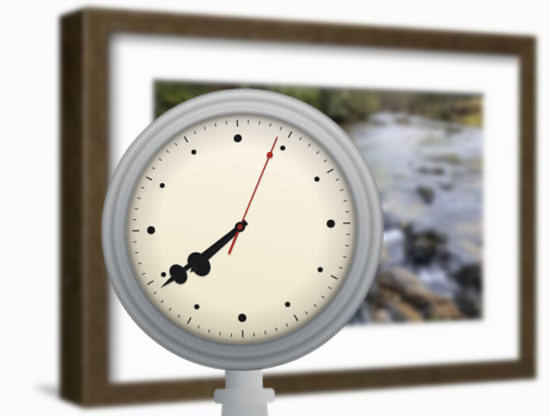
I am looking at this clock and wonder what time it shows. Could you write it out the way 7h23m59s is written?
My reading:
7h39m04s
